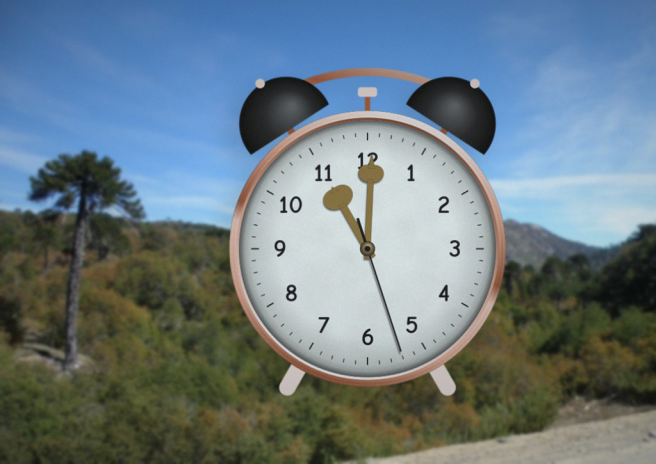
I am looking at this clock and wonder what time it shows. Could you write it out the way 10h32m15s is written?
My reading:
11h00m27s
